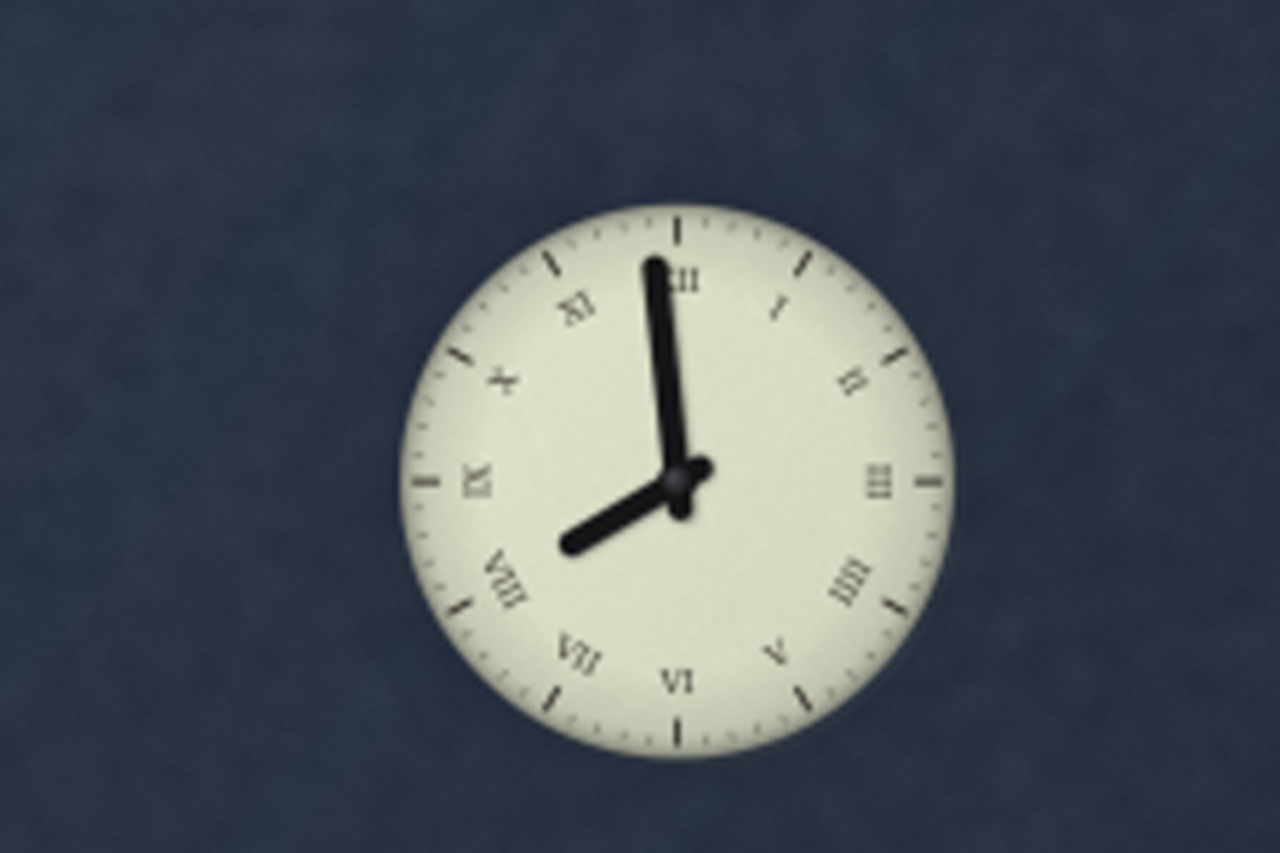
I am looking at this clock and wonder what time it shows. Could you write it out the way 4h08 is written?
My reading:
7h59
